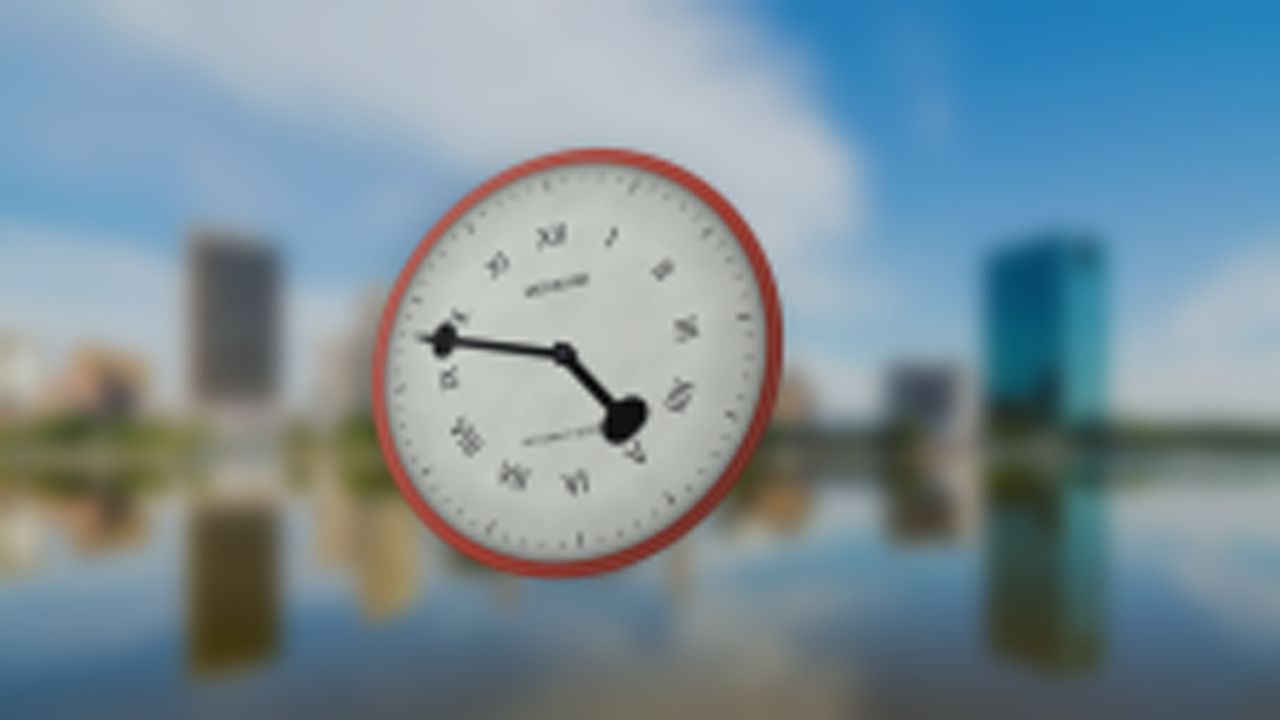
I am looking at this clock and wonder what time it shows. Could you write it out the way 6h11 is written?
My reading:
4h48
